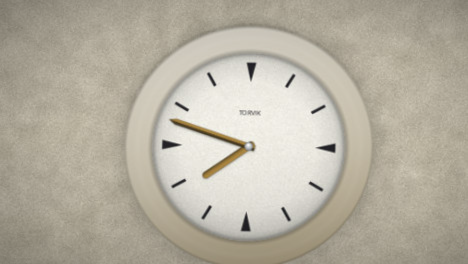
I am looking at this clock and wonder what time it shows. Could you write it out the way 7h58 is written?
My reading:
7h48
